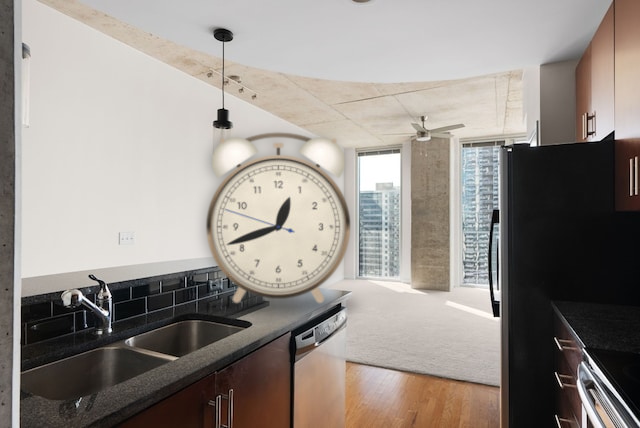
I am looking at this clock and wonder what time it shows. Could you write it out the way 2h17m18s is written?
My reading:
12h41m48s
